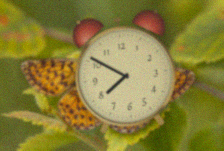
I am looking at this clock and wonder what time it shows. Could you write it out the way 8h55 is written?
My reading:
7h51
